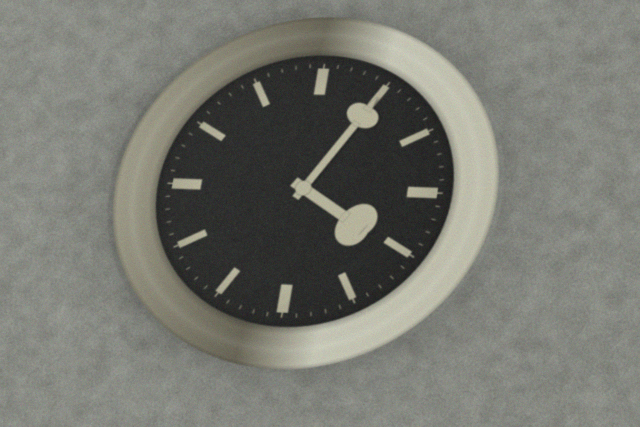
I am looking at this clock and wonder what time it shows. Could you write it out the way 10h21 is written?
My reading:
4h05
